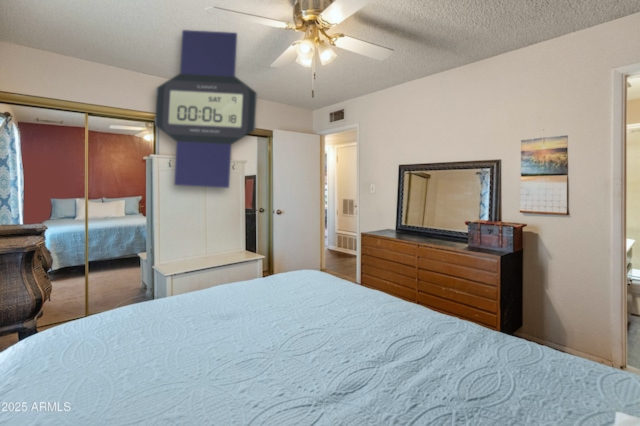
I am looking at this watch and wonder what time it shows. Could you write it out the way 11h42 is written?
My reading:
0h06
